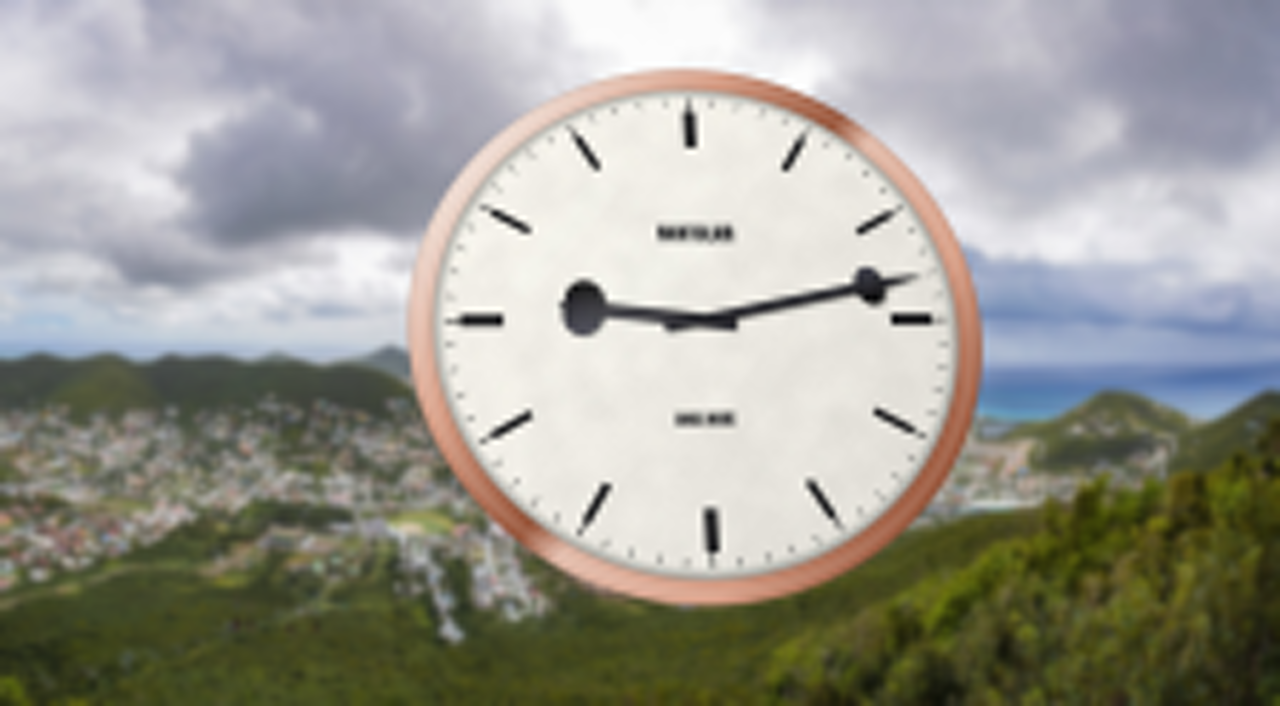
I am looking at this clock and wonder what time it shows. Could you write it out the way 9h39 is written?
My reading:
9h13
